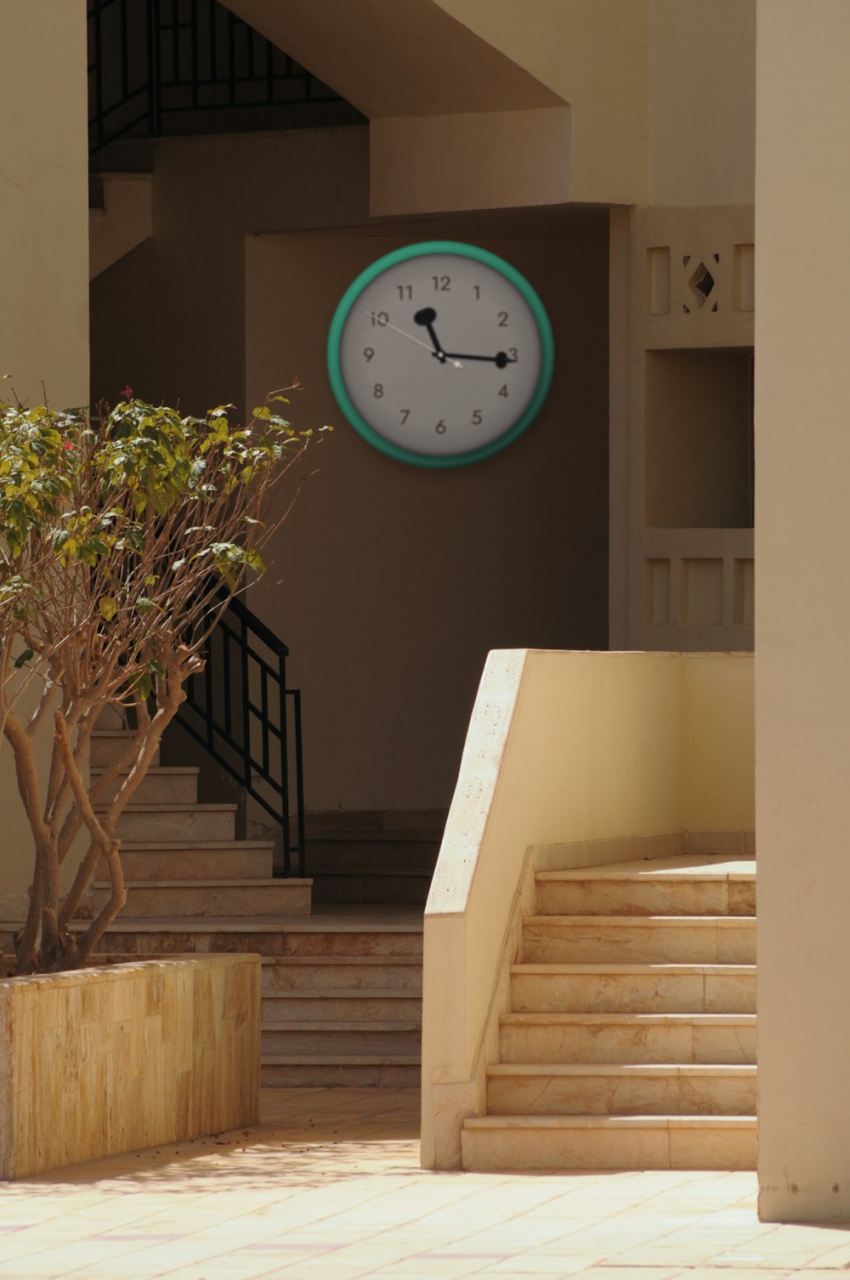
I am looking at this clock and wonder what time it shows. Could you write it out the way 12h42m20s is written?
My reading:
11h15m50s
